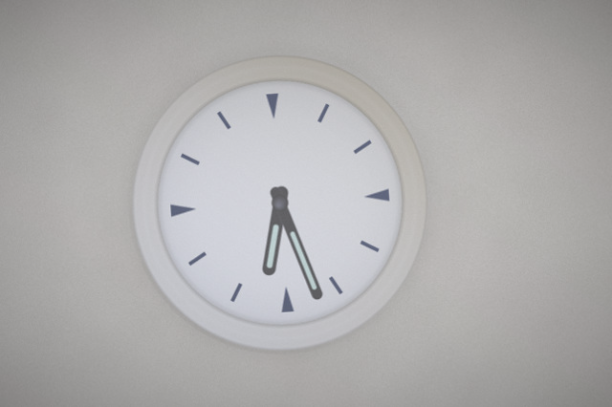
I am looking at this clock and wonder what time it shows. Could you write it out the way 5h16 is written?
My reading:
6h27
